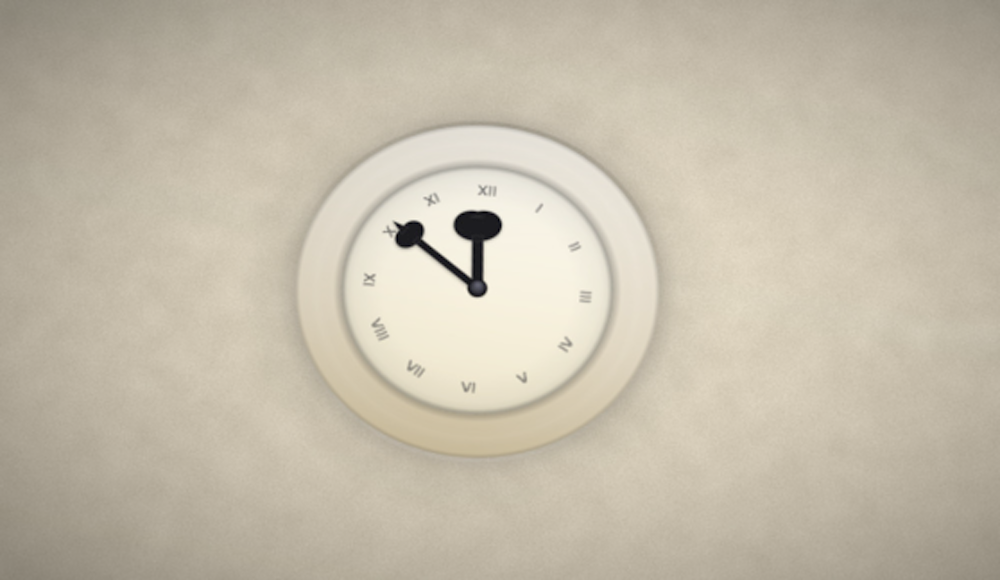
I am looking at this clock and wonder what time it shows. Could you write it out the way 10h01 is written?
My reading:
11h51
